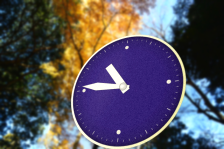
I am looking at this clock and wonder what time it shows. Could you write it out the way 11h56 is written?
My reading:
10h46
